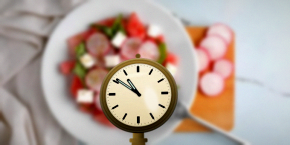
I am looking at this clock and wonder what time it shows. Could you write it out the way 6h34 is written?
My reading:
10h51
